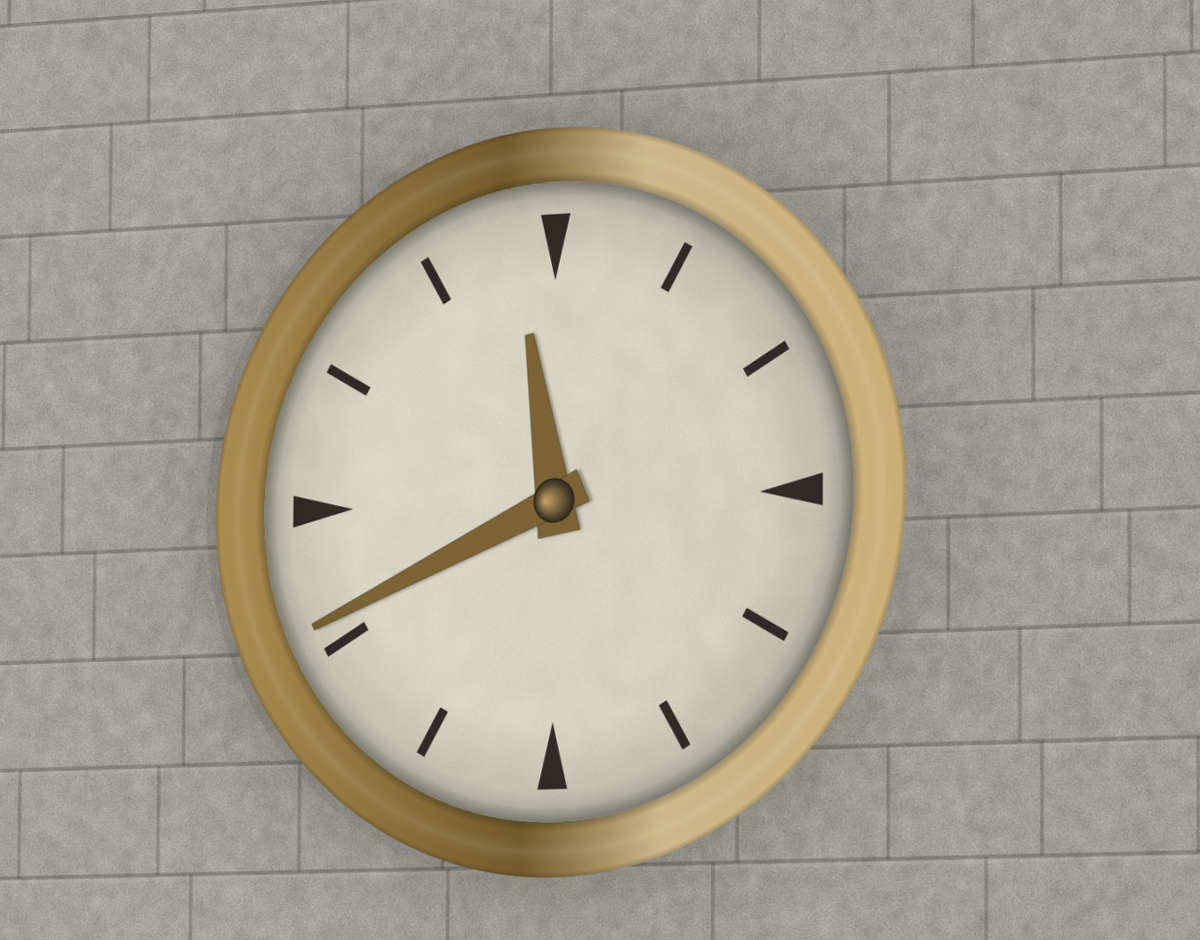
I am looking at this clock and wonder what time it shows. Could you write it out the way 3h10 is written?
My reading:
11h41
